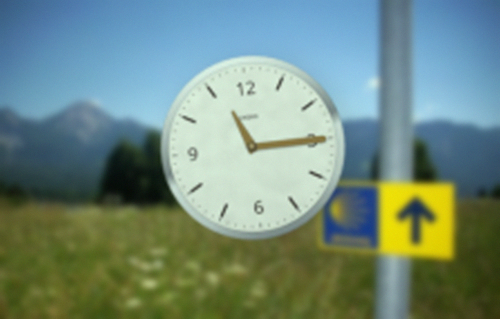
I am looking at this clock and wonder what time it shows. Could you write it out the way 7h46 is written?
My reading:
11h15
